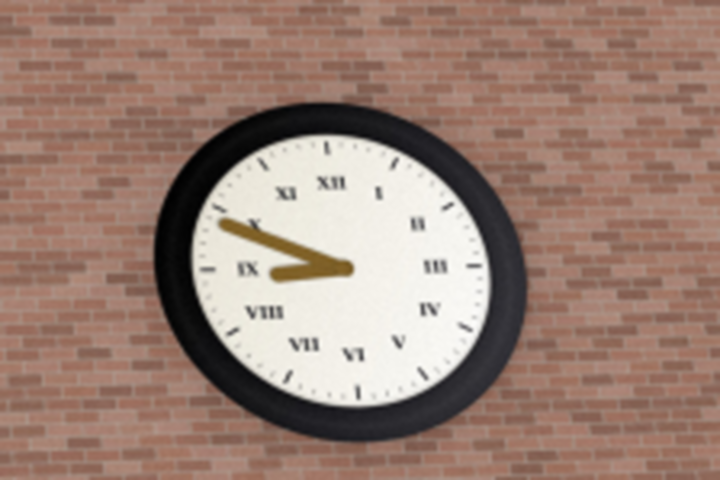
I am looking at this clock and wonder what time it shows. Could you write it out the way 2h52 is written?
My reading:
8h49
